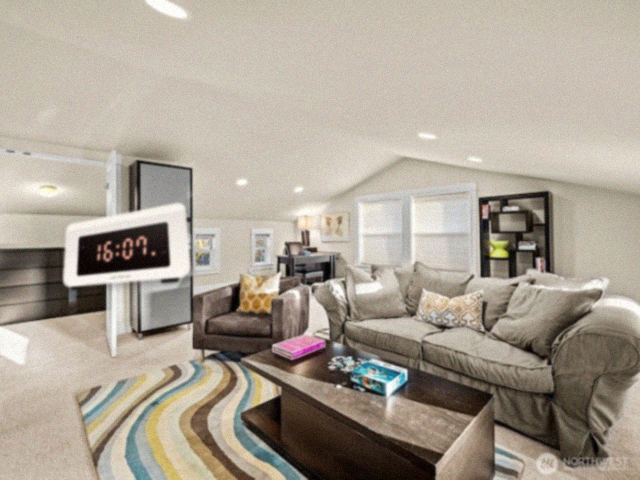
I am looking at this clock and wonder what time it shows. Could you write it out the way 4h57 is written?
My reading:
16h07
